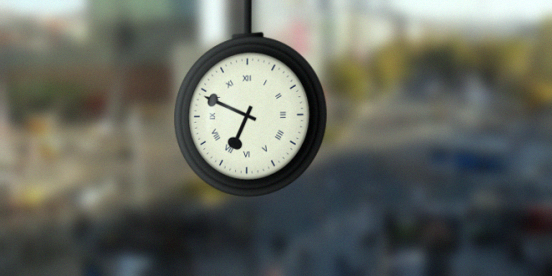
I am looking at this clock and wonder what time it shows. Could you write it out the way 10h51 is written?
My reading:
6h49
